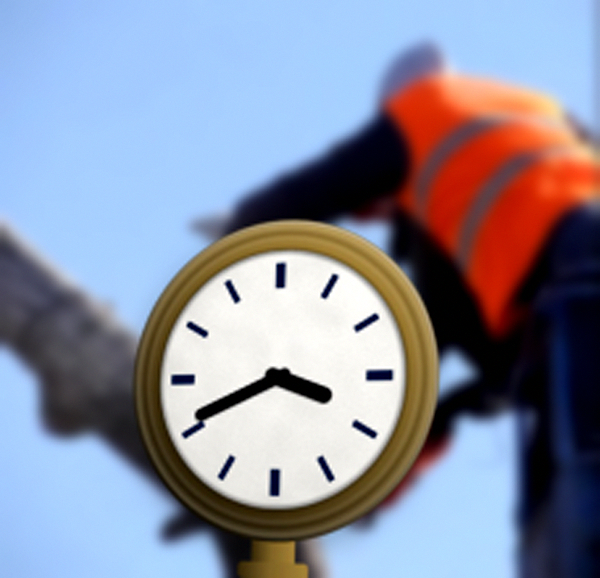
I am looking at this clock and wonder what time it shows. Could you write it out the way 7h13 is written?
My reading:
3h41
